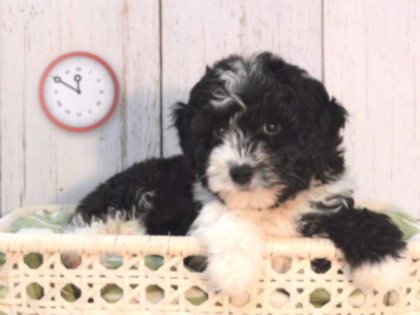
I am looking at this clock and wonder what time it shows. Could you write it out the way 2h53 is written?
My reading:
11h50
